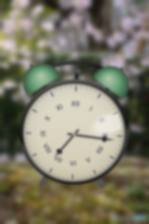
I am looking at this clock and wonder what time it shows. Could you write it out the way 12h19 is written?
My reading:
7h16
